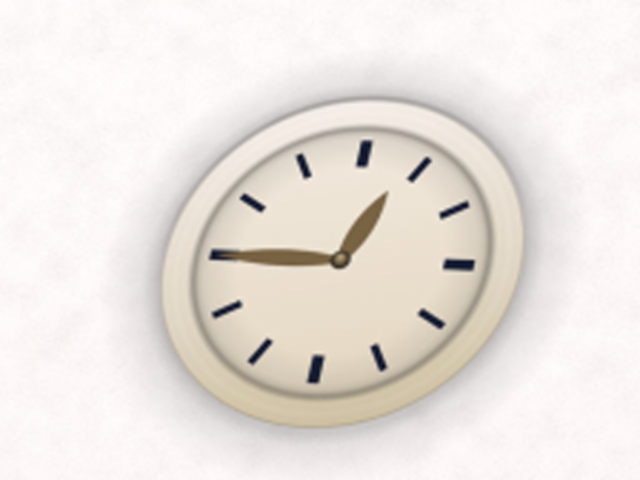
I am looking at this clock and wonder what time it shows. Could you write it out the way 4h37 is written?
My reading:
12h45
